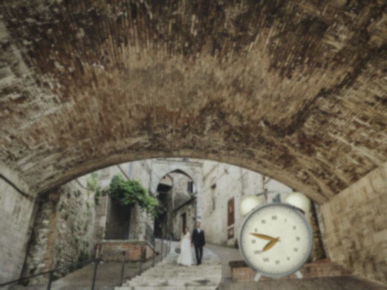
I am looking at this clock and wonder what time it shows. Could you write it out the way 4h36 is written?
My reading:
7h48
